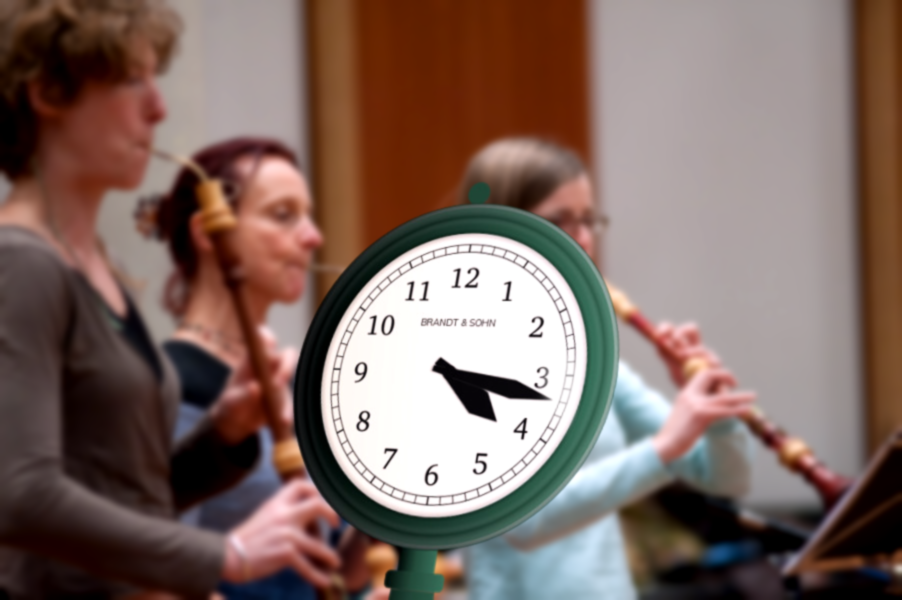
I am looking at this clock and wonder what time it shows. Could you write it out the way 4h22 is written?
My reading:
4h17
